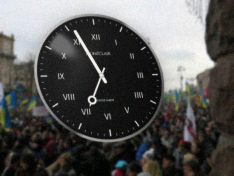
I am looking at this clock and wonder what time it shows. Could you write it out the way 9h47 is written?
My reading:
6h56
